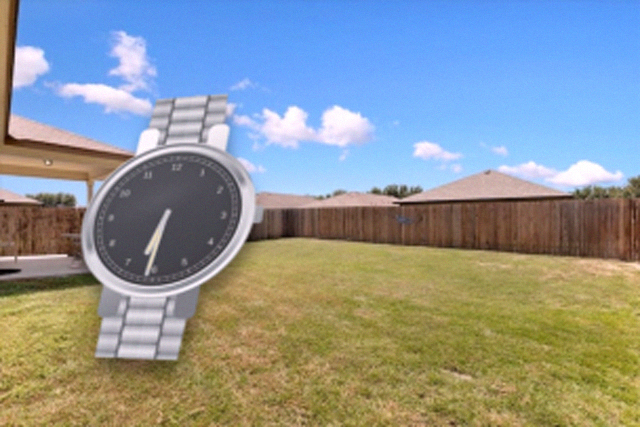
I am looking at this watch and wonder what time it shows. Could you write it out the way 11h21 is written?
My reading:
6h31
